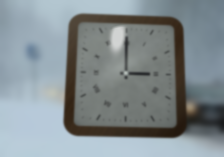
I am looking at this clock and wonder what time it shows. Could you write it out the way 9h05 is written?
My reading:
3h00
